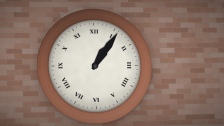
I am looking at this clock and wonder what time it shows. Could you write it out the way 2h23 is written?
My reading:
1h06
